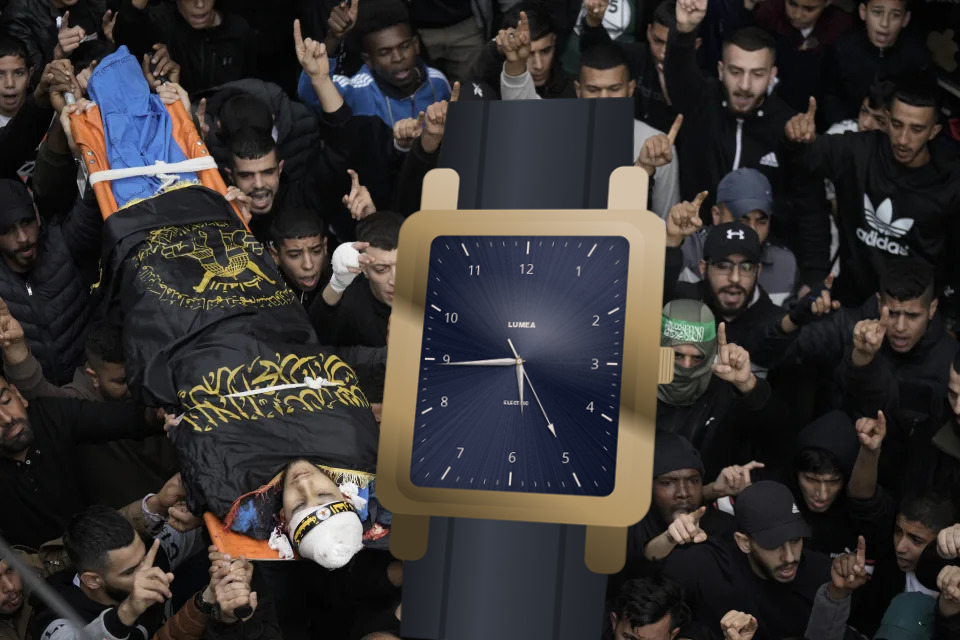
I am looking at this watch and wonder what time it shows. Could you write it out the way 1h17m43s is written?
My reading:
5h44m25s
